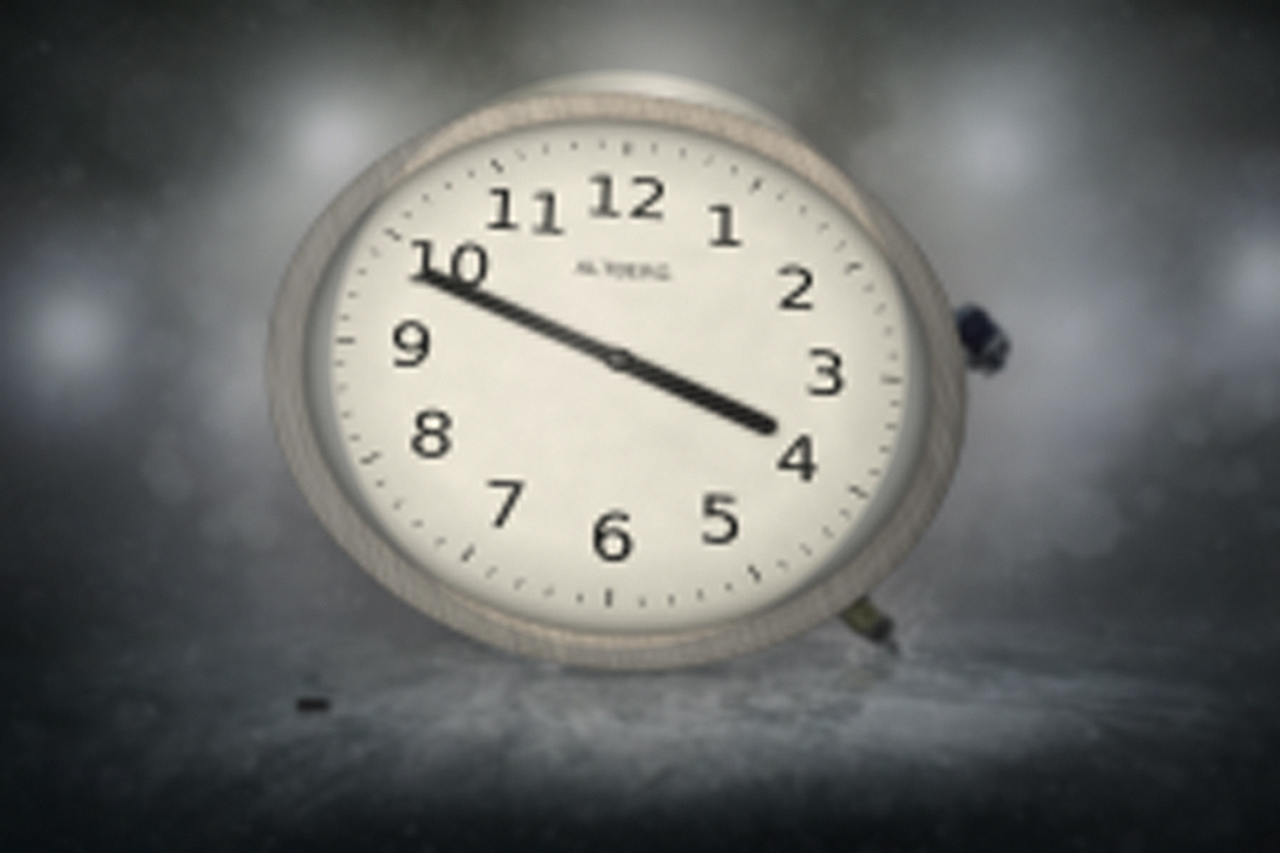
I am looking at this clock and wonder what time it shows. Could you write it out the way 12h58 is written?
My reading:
3h49
